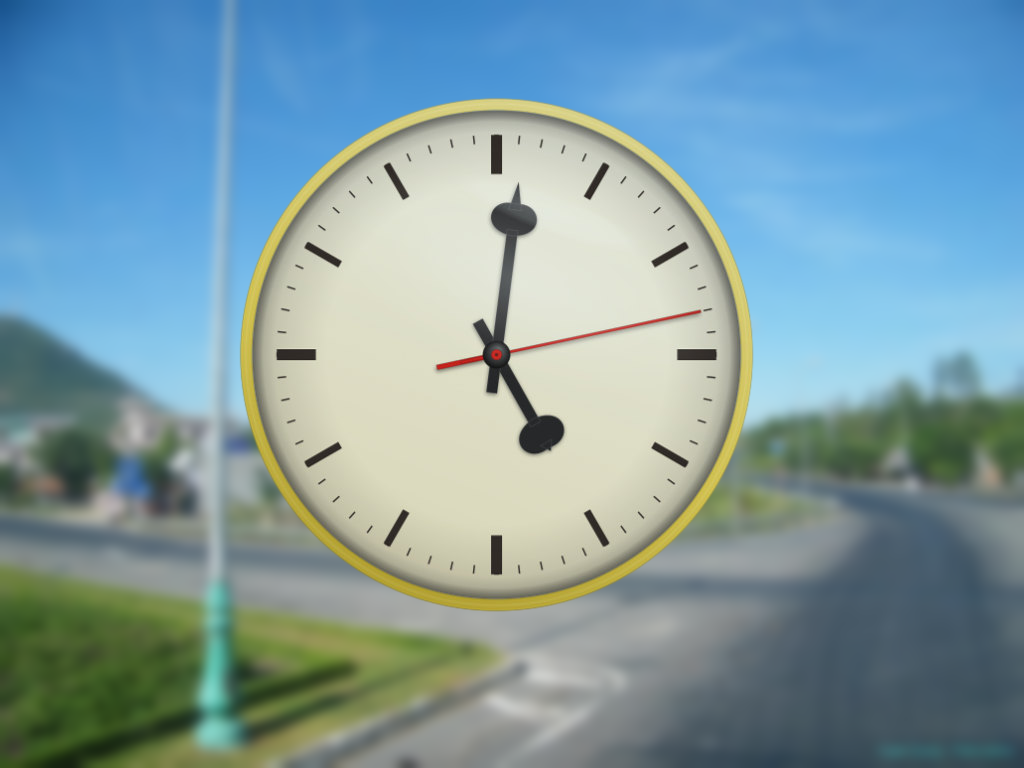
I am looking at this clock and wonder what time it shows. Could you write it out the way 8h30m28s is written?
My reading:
5h01m13s
